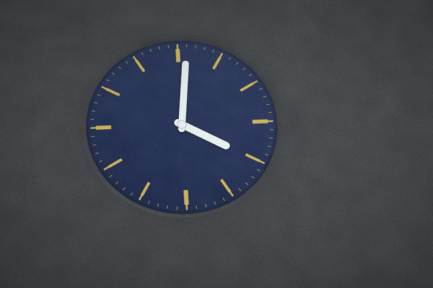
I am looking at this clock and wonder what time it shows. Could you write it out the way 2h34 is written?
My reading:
4h01
